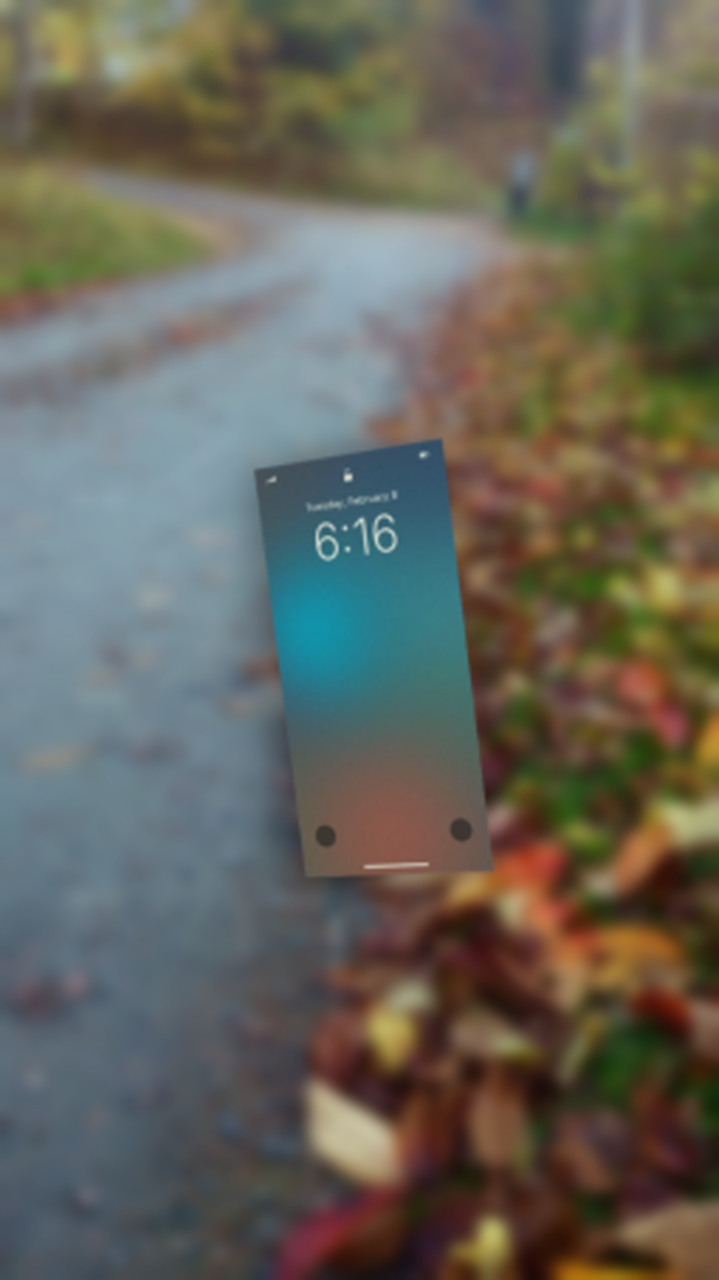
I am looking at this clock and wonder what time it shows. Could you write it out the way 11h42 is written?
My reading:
6h16
